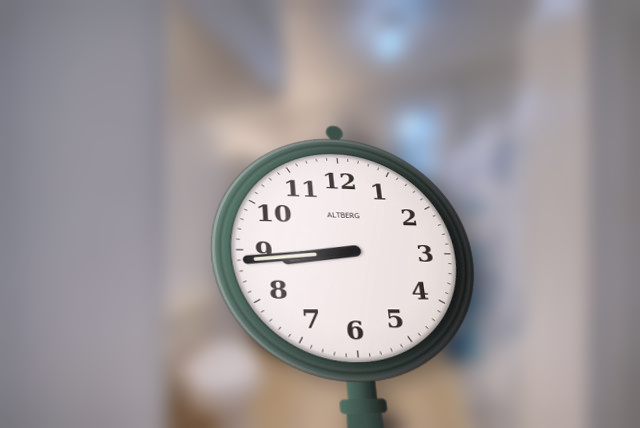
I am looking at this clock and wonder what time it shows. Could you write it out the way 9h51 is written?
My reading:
8h44
